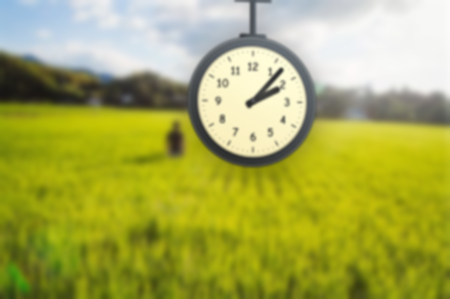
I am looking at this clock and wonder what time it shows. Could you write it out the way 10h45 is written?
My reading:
2h07
